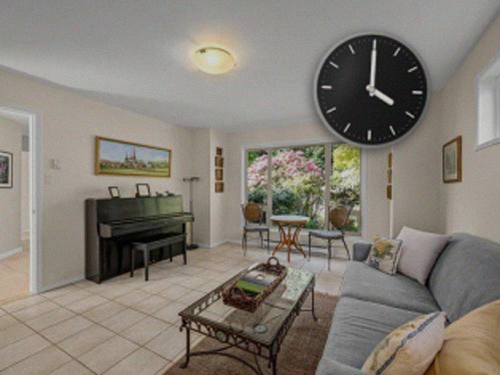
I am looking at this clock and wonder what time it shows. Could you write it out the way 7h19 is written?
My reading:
4h00
